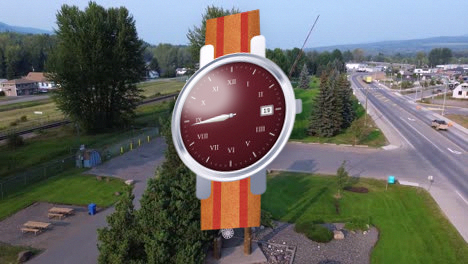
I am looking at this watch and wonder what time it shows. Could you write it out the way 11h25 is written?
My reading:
8h44
